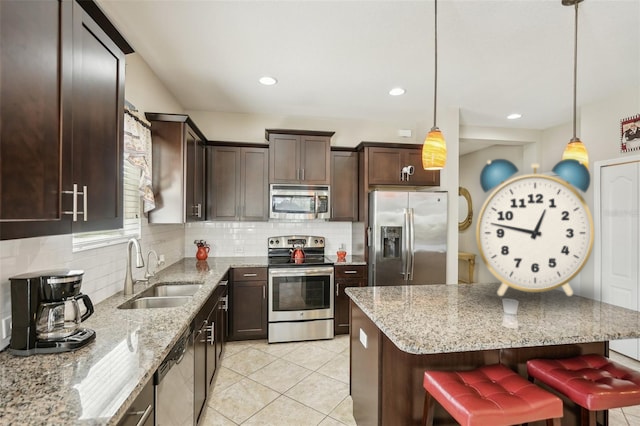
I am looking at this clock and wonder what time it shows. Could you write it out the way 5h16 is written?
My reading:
12h47
